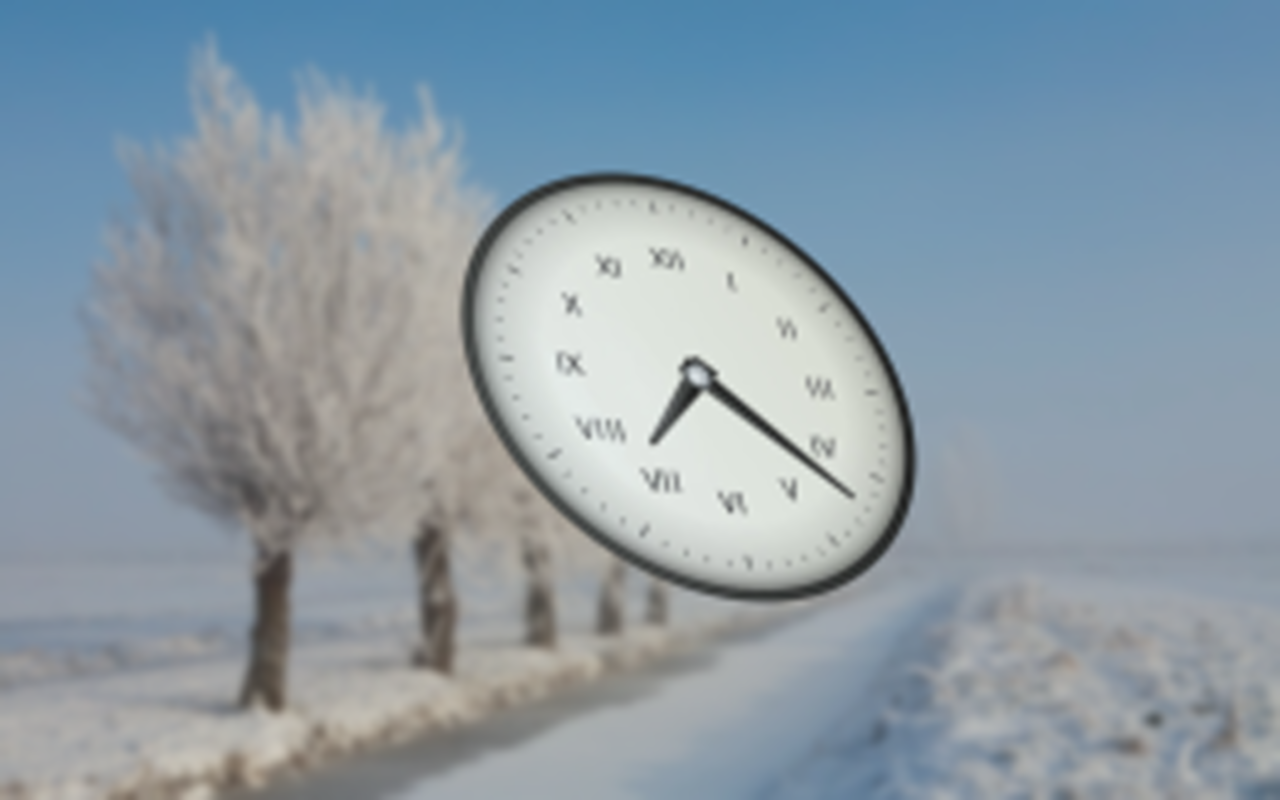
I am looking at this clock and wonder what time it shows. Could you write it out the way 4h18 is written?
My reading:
7h22
